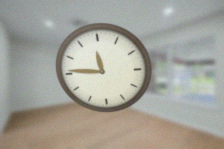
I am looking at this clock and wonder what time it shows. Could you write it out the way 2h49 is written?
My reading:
11h46
